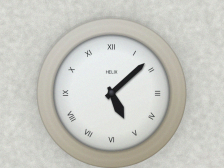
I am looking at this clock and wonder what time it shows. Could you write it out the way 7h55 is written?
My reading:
5h08
